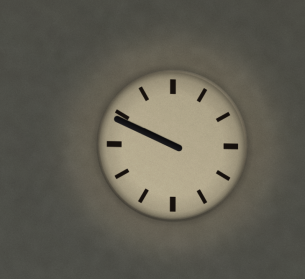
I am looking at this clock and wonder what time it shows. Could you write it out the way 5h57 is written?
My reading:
9h49
